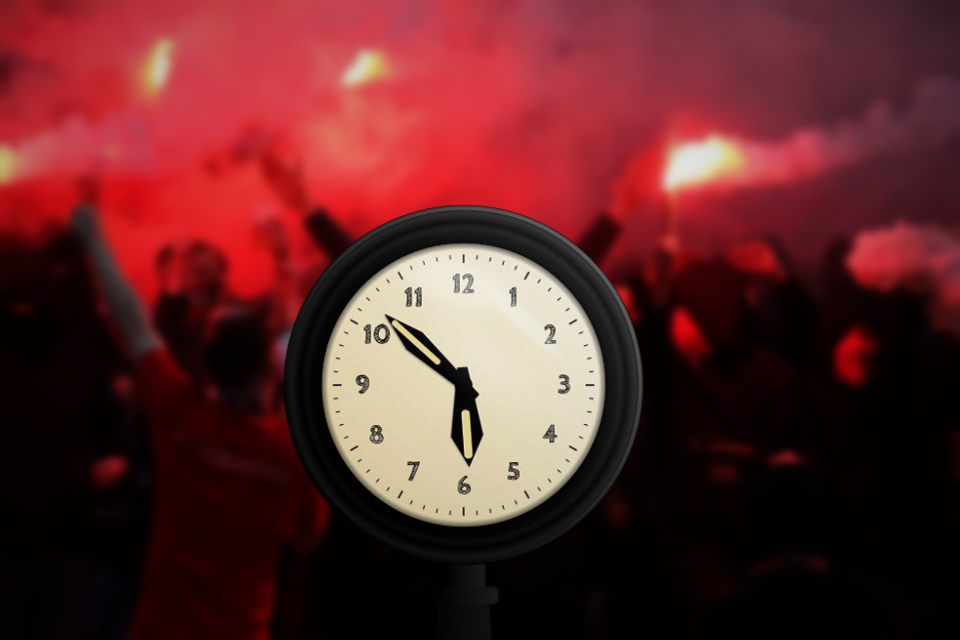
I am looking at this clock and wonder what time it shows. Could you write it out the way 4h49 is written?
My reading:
5h52
